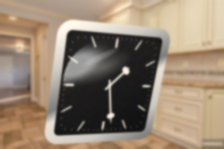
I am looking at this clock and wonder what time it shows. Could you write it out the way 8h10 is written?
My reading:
1h28
